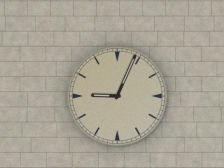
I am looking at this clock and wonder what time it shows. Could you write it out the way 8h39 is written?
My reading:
9h04
